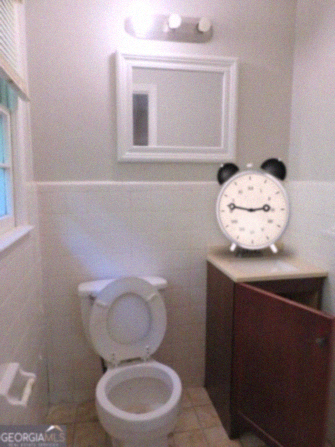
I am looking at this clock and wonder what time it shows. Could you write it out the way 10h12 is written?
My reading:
2h47
